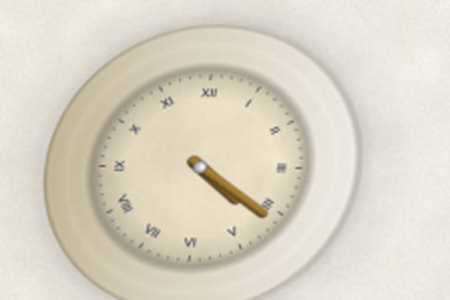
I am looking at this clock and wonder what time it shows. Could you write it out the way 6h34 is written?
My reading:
4h21
